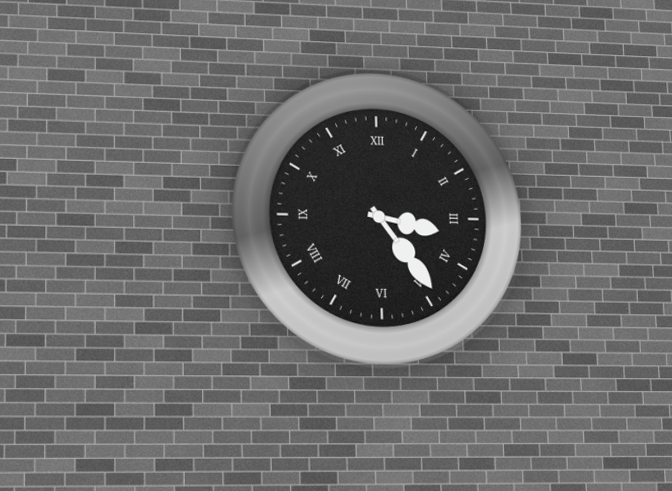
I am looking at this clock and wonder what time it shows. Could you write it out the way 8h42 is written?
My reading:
3h24
